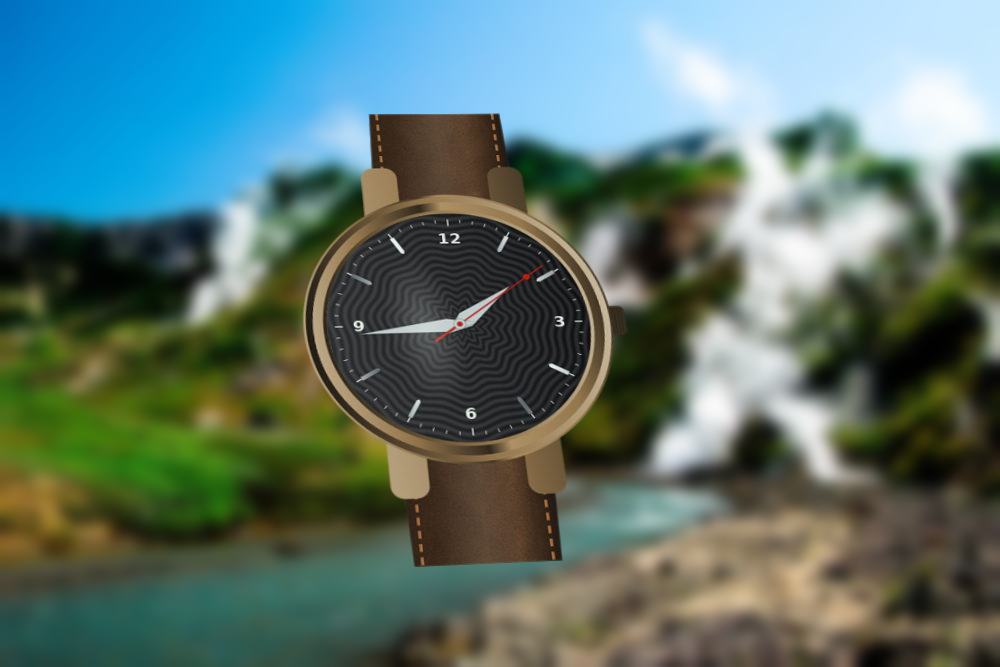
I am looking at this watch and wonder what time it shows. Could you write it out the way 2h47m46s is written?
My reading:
1h44m09s
